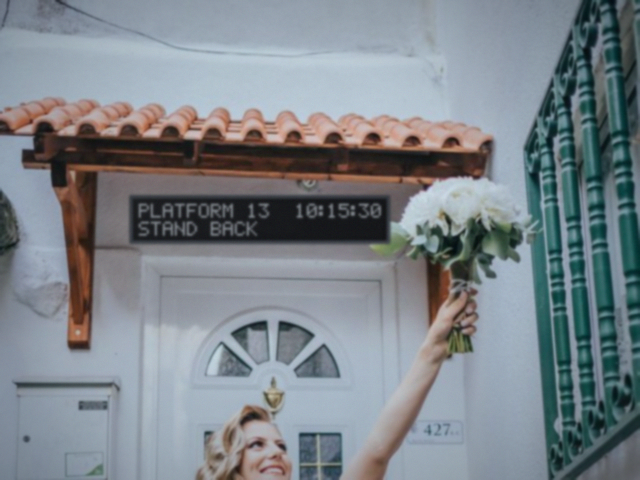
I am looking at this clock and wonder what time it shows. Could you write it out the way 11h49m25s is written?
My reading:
10h15m30s
